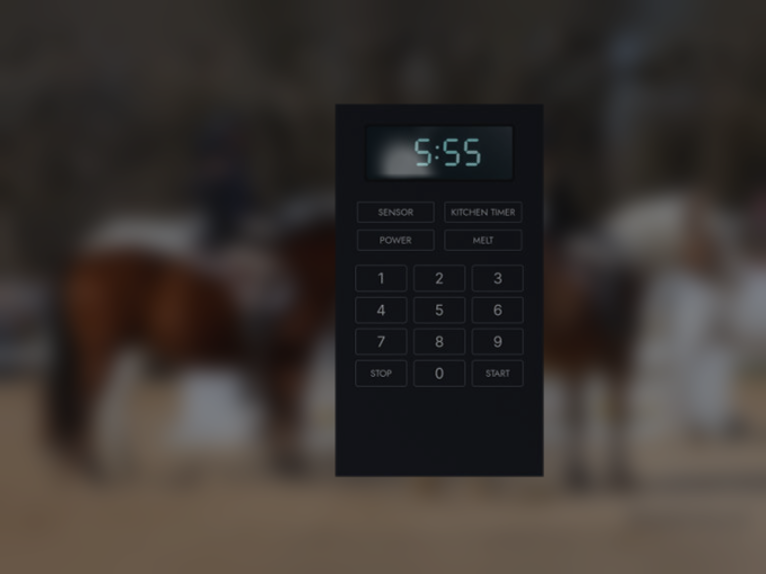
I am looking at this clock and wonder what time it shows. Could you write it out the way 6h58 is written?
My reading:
5h55
